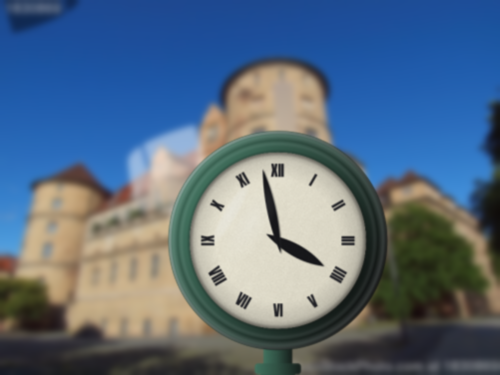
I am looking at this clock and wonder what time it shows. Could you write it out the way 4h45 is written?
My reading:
3h58
